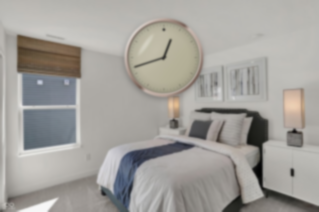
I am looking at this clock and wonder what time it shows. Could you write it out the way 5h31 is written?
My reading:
12h42
